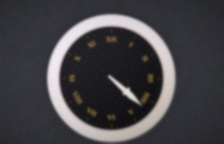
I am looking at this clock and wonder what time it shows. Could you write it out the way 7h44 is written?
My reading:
4h22
